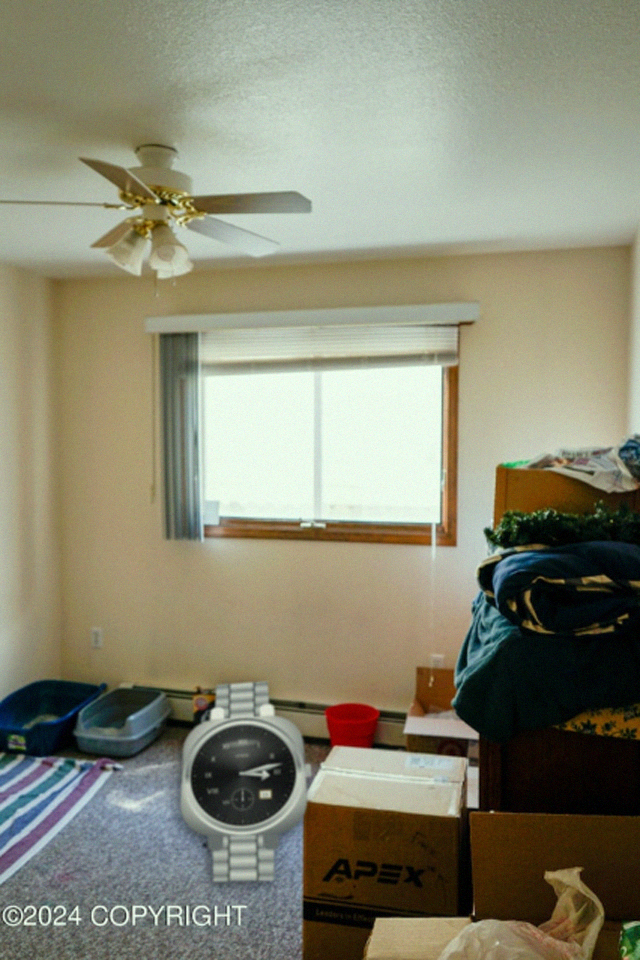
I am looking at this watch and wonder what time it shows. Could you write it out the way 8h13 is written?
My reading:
3h13
